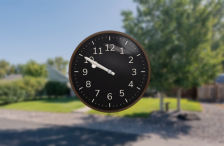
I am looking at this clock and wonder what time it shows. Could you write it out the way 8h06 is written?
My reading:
9h50
